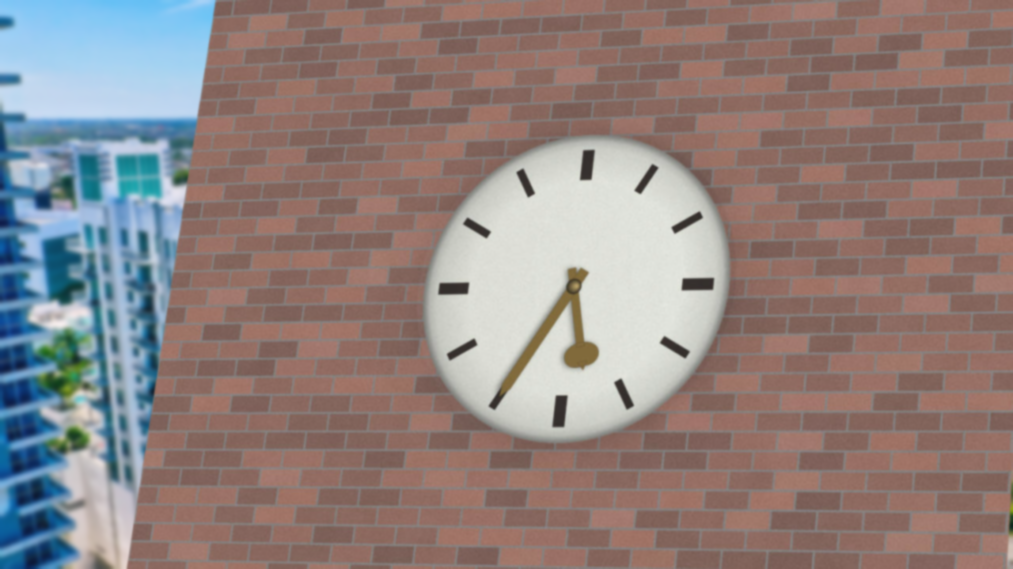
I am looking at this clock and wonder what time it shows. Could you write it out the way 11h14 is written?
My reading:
5h35
